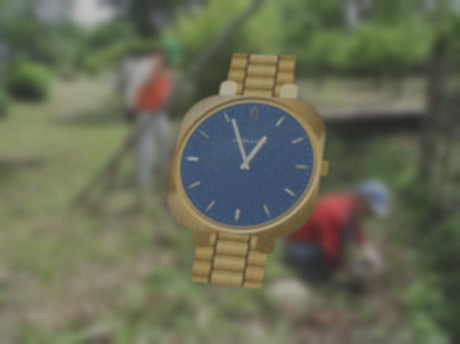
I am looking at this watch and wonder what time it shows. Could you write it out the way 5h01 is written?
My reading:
12h56
